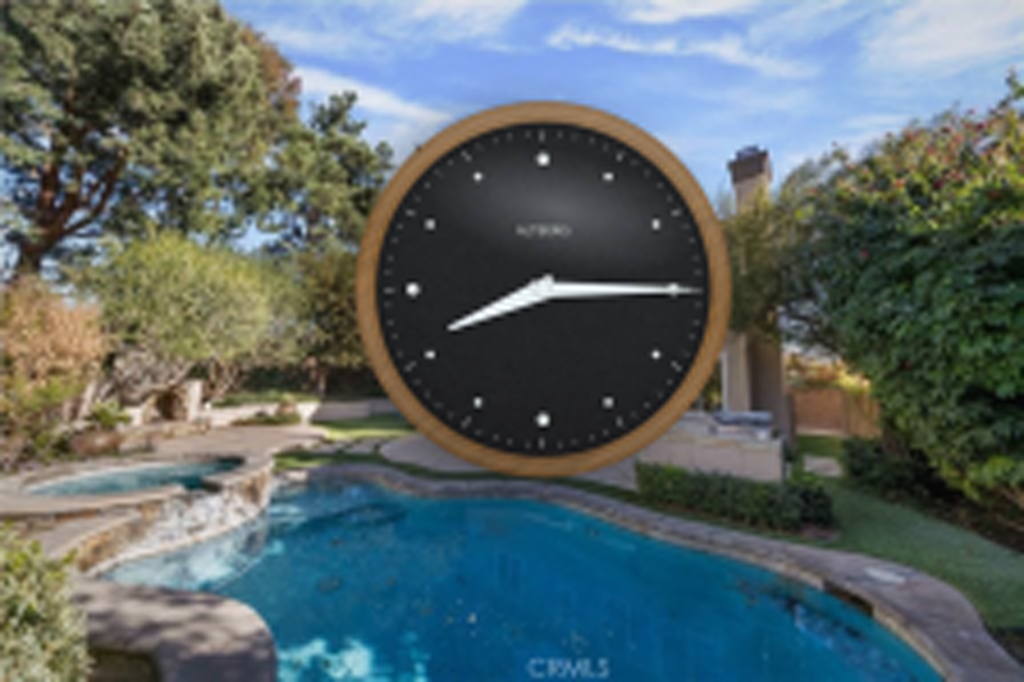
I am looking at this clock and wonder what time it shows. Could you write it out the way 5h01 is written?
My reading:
8h15
